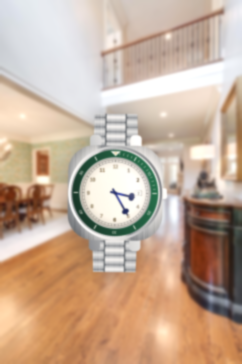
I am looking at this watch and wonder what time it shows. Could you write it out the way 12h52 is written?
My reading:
3h25
